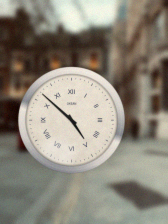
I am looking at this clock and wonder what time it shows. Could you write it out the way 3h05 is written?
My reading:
4h52
